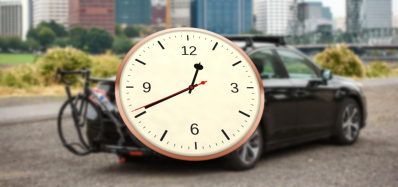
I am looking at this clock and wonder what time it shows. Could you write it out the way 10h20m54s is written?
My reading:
12h40m41s
